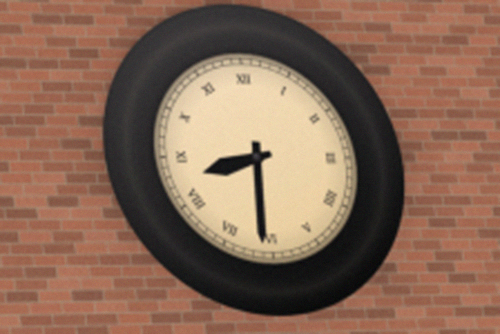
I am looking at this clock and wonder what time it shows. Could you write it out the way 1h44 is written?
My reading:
8h31
